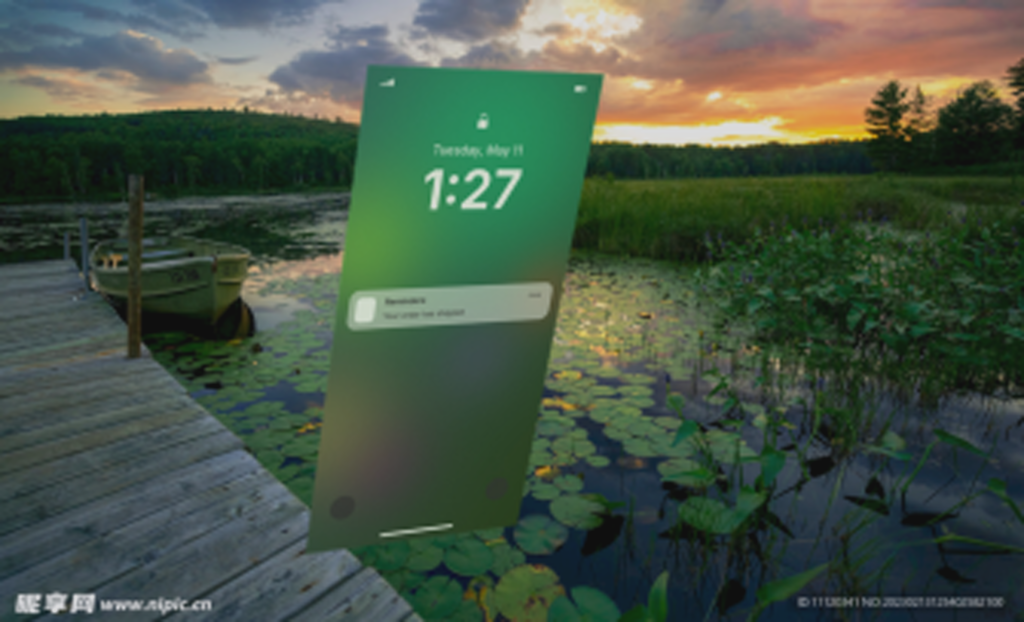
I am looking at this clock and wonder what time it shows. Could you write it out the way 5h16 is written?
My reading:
1h27
